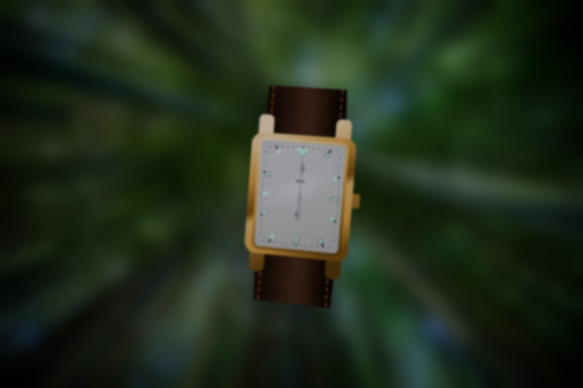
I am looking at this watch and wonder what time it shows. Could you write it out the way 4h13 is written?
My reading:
6h00
